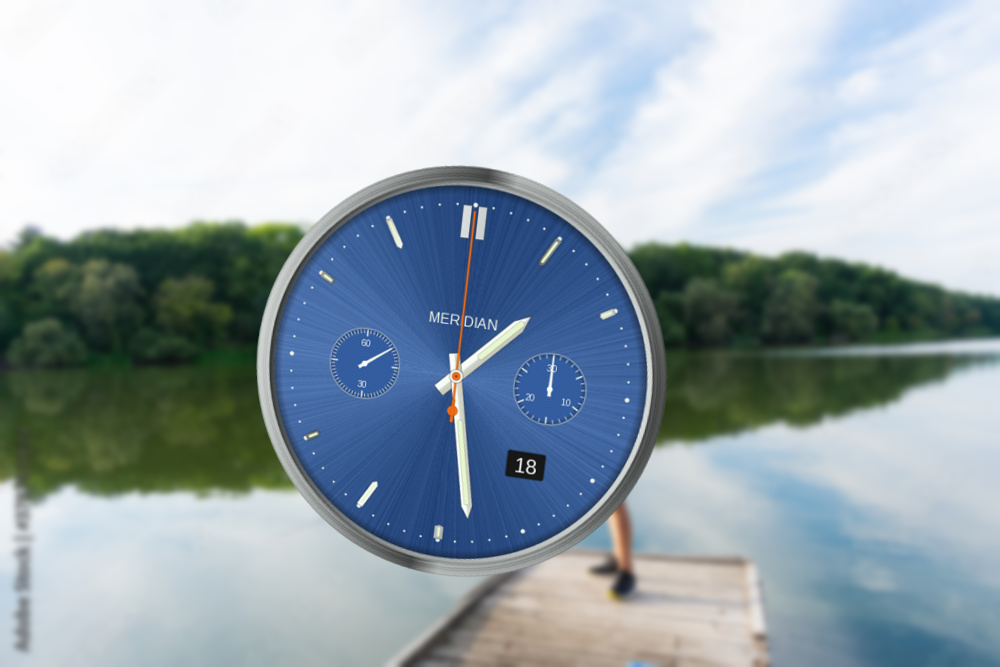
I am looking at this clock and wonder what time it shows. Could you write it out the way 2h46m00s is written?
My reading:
1h28m09s
